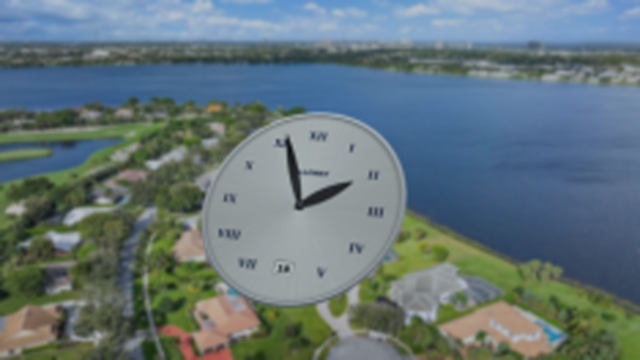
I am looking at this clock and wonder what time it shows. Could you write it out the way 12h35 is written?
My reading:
1h56
